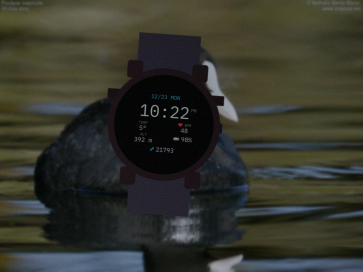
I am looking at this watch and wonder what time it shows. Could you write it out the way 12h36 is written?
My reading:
10h22
